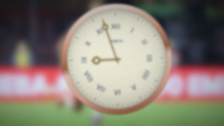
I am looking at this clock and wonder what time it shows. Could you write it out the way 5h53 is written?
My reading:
8h57
